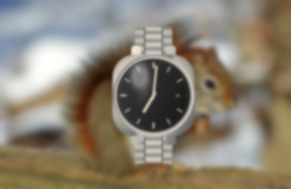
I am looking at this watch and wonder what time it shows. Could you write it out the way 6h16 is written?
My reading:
7h01
